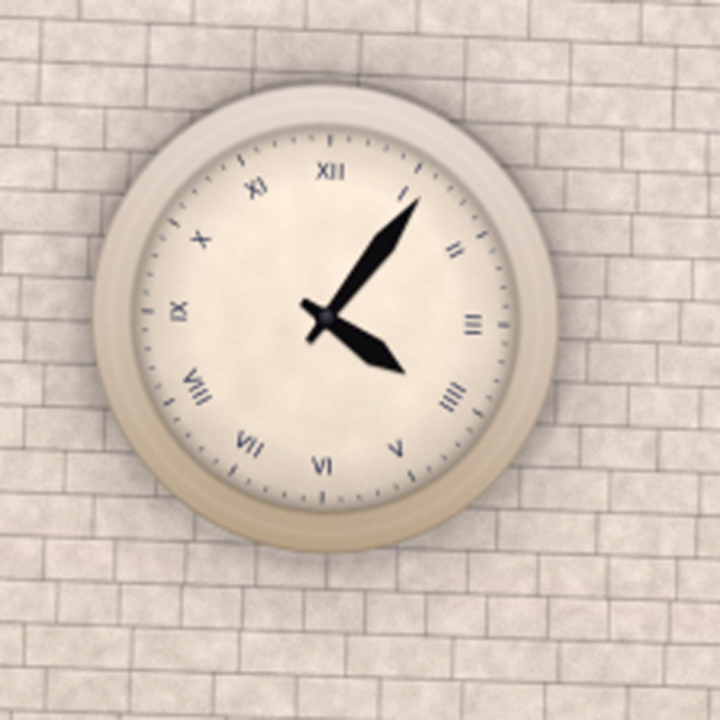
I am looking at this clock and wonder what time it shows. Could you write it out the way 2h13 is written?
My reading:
4h06
